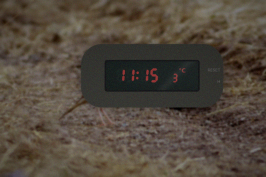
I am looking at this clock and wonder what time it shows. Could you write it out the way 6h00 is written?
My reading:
11h15
